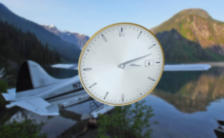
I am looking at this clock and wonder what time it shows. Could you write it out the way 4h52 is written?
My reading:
3h12
